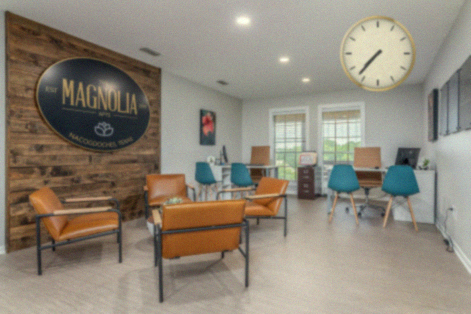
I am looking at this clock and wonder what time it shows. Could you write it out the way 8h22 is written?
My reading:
7h37
